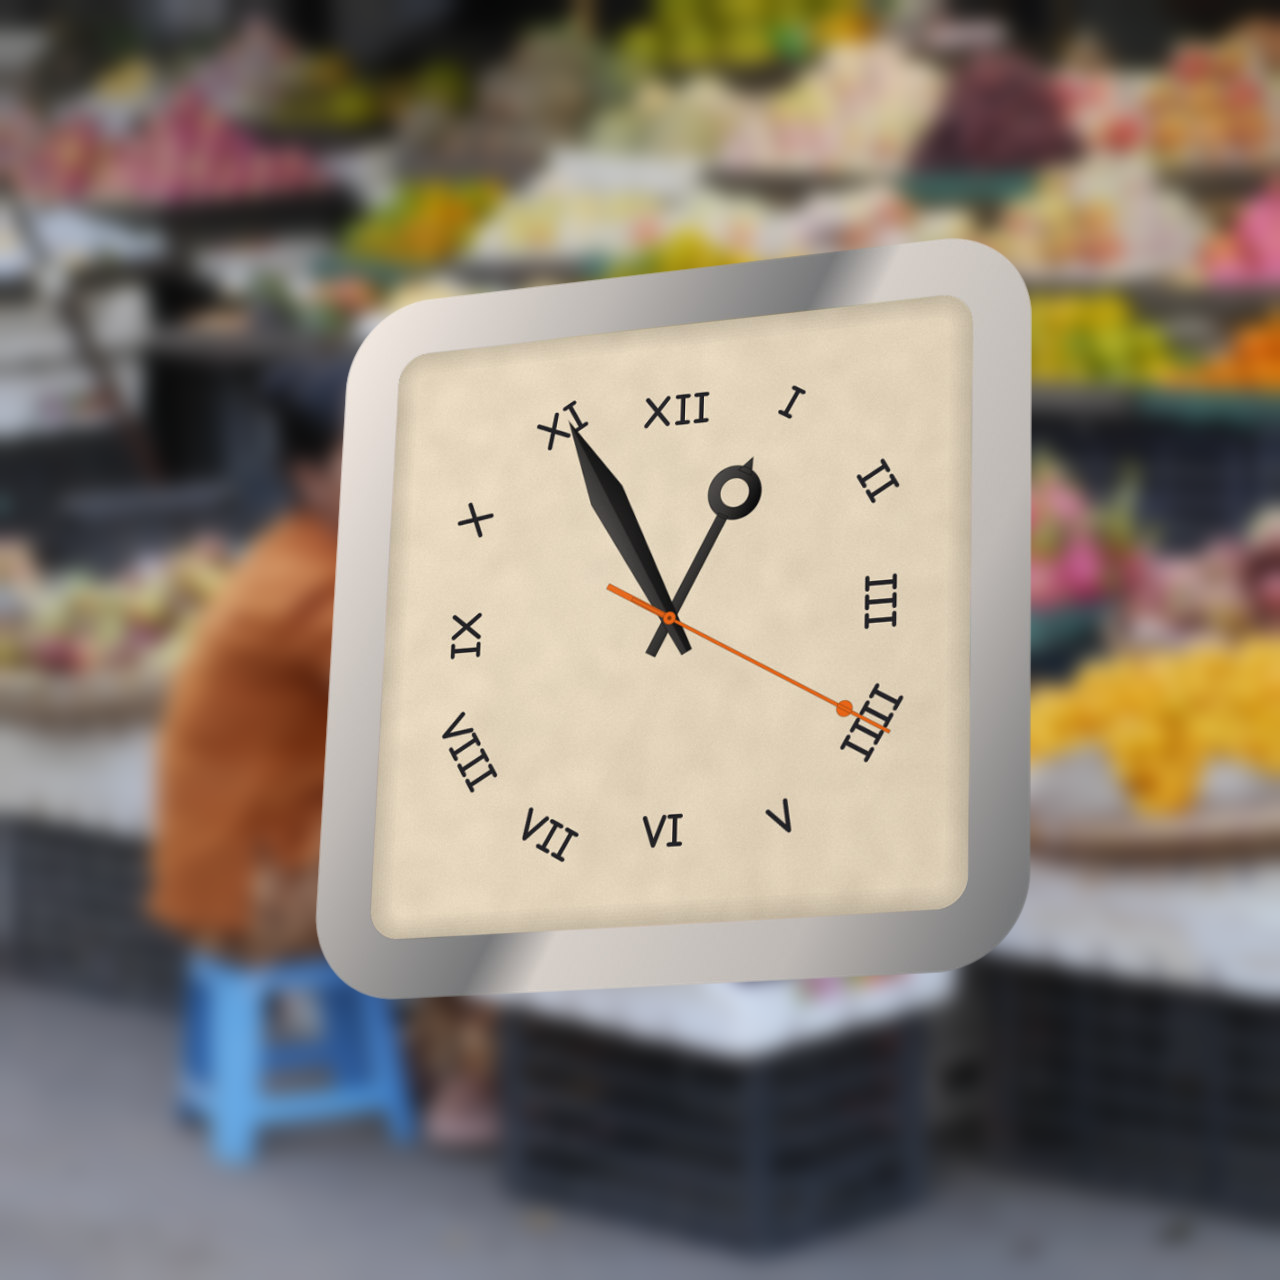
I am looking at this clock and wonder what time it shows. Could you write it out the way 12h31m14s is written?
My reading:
12h55m20s
